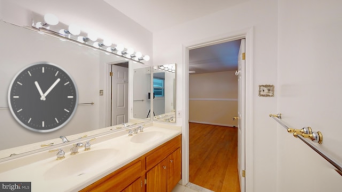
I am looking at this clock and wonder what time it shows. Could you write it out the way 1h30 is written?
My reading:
11h07
